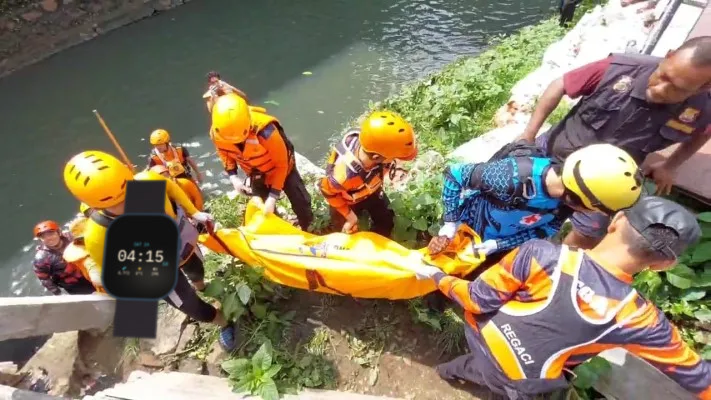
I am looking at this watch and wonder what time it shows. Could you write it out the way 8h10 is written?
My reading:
4h15
